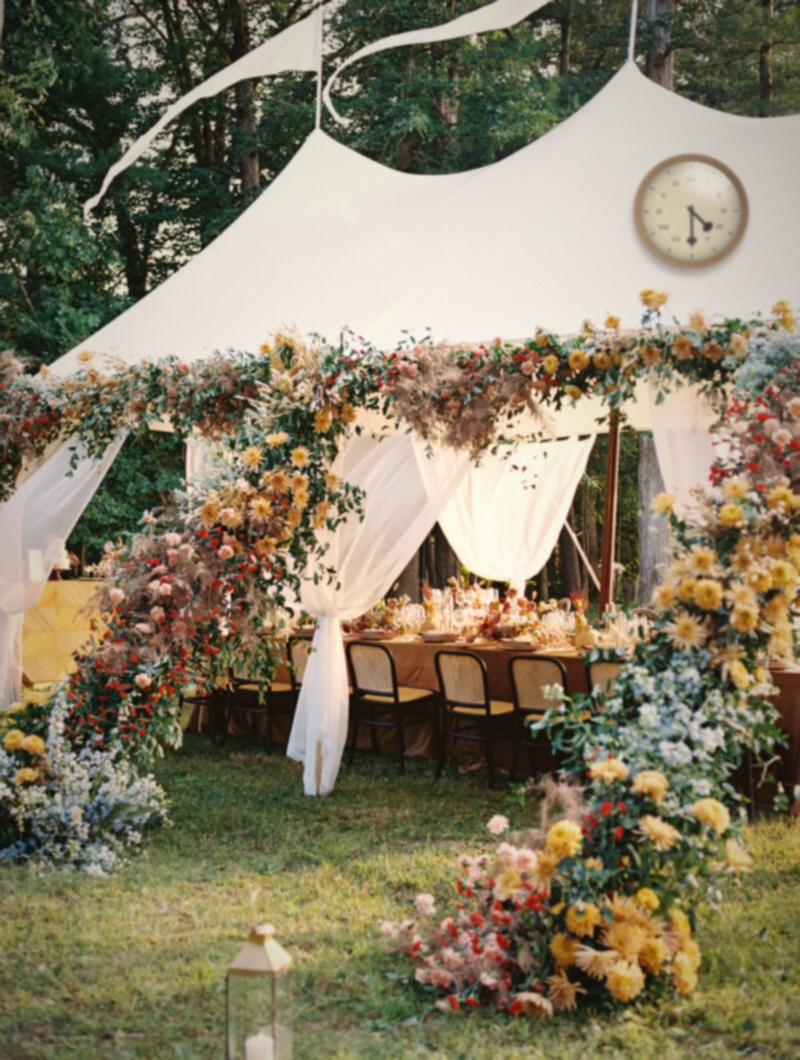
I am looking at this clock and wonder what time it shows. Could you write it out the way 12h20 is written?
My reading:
4h30
